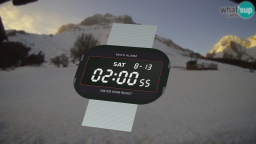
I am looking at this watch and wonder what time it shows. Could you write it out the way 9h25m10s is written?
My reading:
2h00m55s
